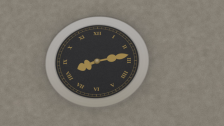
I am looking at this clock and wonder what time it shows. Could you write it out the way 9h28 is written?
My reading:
8h13
